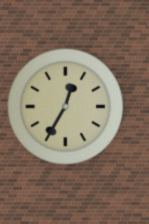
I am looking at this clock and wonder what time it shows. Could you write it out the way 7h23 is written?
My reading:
12h35
